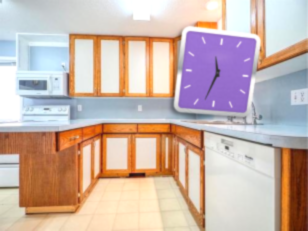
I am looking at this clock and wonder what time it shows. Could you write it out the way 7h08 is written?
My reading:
11h33
